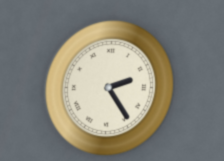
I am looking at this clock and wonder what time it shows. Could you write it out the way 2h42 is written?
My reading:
2h24
